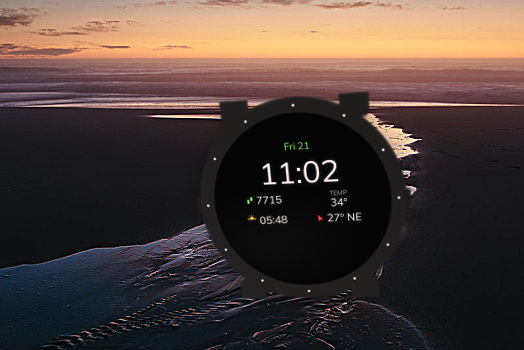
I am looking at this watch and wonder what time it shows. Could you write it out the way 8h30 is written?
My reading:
11h02
